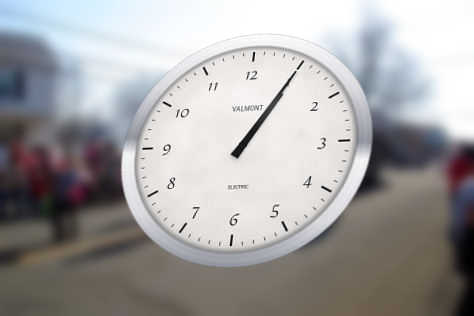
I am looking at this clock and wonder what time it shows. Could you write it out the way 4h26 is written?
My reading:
1h05
